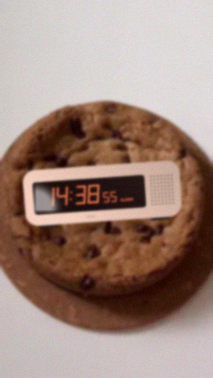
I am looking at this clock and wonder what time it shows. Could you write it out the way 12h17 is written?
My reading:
14h38
